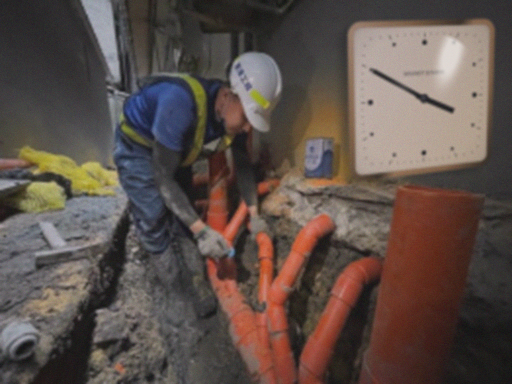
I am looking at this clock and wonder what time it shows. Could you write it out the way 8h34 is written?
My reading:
3h50
